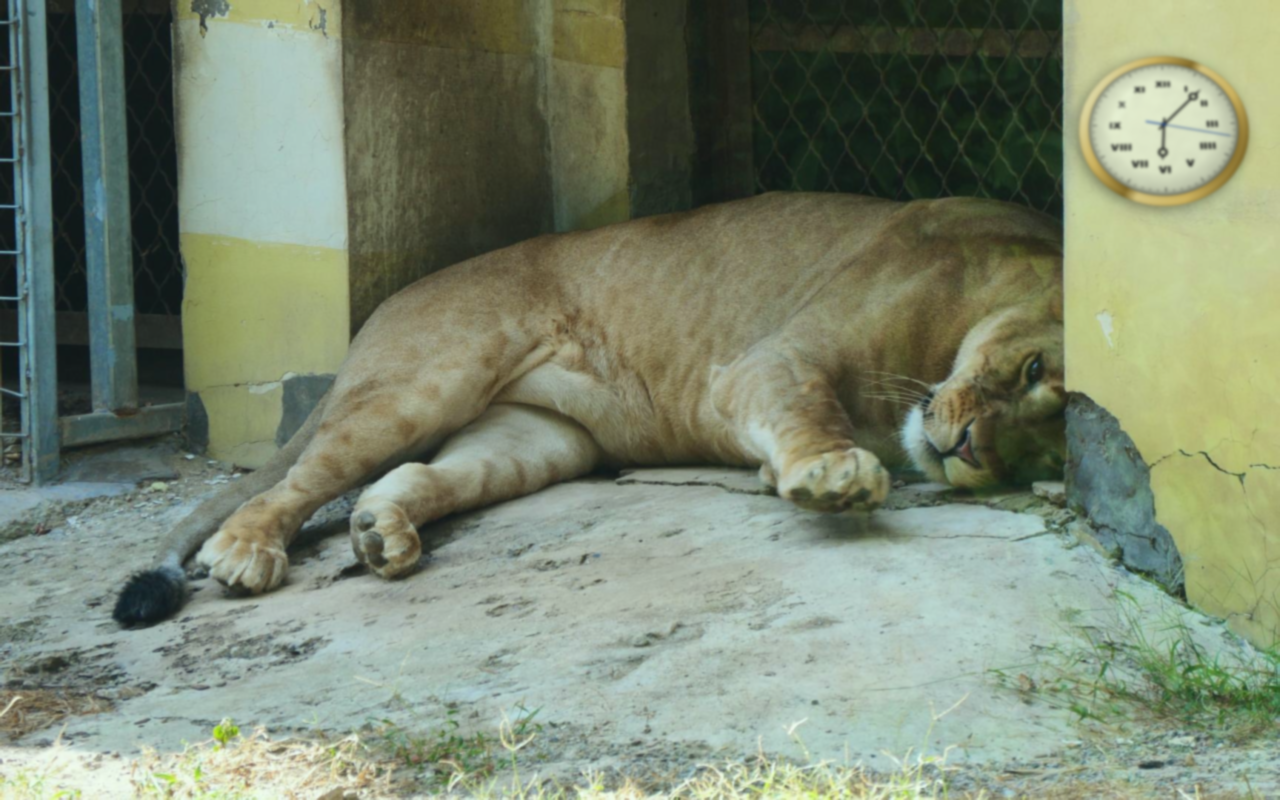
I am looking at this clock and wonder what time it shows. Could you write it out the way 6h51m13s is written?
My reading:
6h07m17s
